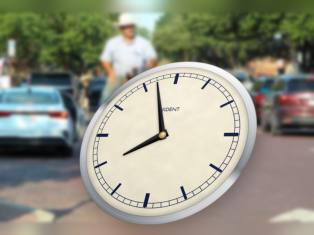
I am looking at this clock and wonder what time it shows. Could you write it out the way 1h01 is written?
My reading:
7h57
